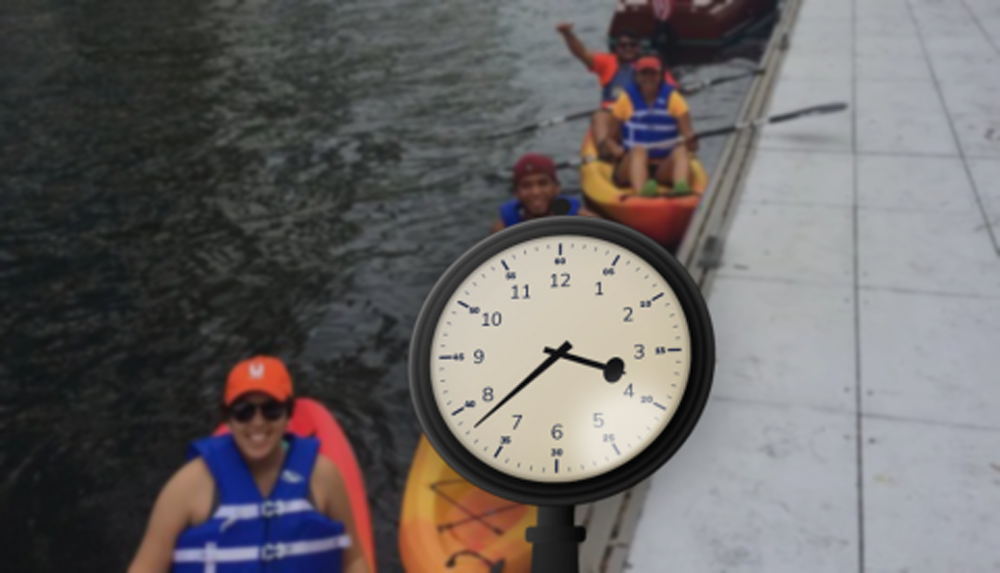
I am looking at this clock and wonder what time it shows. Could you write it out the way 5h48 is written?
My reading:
3h38
